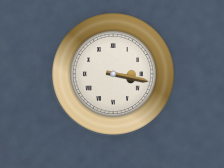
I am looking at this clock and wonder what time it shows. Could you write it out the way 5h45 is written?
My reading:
3h17
